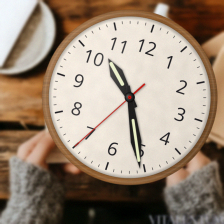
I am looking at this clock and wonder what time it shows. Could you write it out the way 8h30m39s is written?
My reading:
10h25m35s
